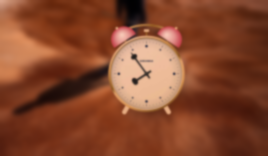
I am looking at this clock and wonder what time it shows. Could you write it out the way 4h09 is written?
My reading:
7h54
